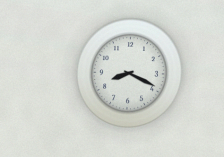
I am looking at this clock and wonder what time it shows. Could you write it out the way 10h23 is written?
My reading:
8h19
